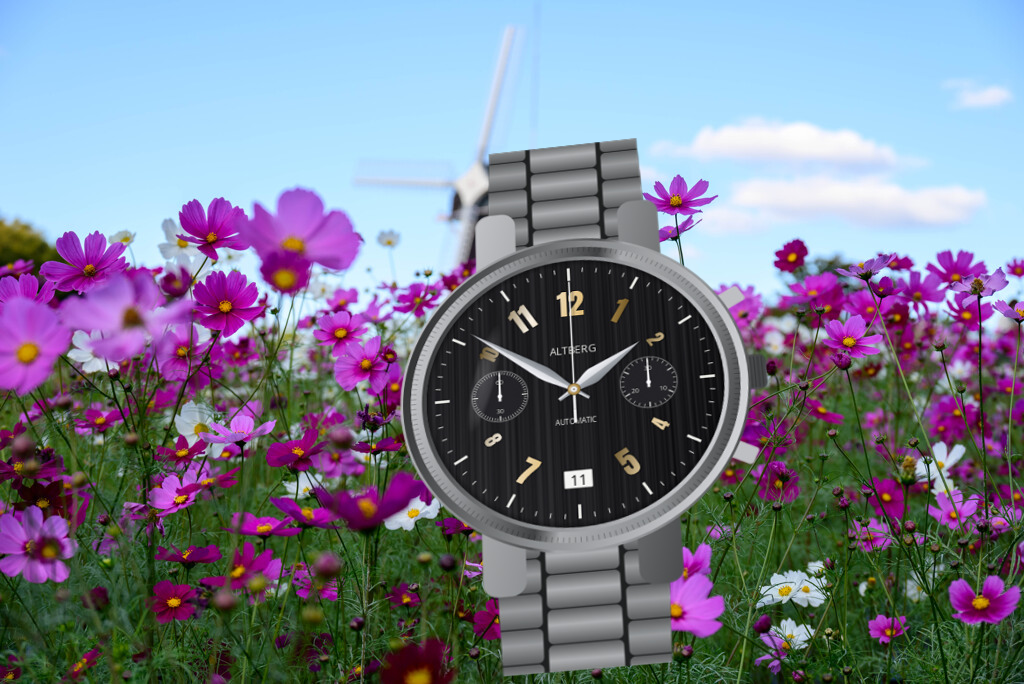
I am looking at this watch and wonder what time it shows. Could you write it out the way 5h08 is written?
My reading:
1h51
